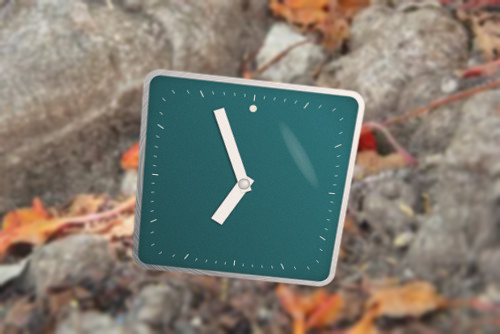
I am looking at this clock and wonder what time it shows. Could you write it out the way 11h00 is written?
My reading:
6h56
